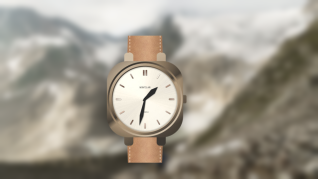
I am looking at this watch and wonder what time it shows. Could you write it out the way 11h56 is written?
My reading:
1h32
